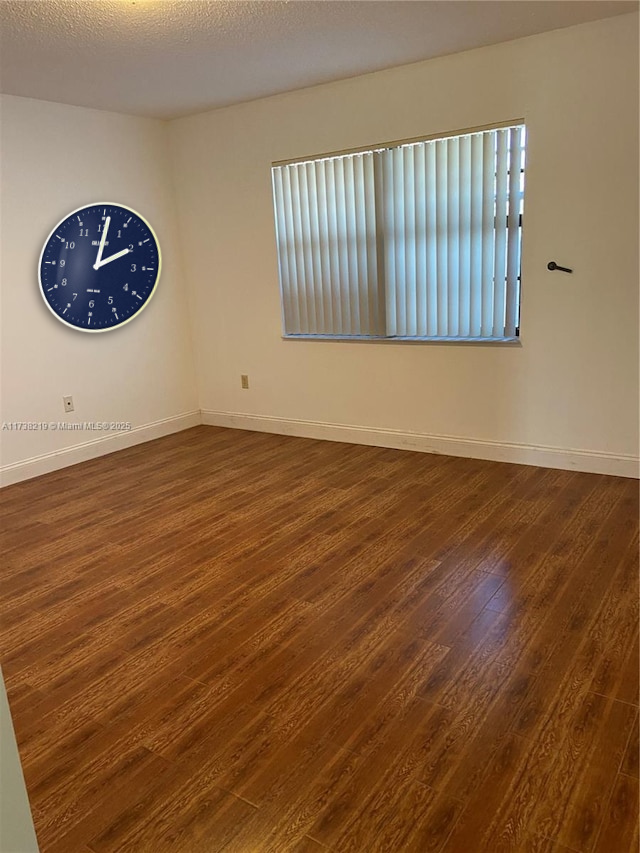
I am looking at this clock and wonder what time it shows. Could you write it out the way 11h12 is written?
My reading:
2h01
